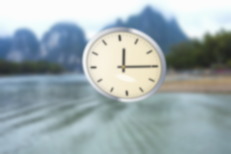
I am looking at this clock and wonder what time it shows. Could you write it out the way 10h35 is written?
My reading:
12h15
